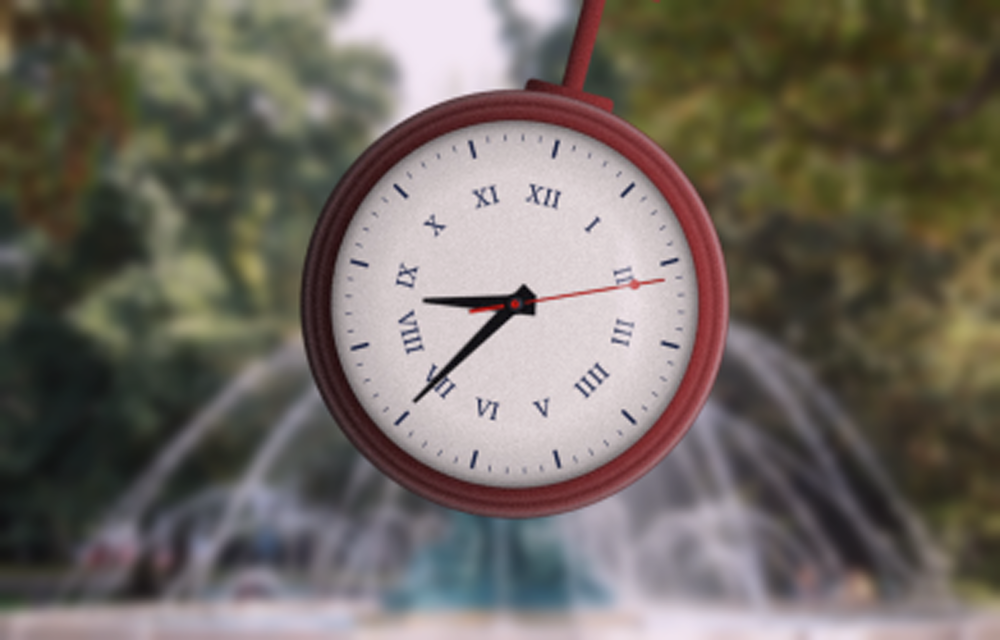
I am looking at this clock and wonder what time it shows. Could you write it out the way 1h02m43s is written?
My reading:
8h35m11s
